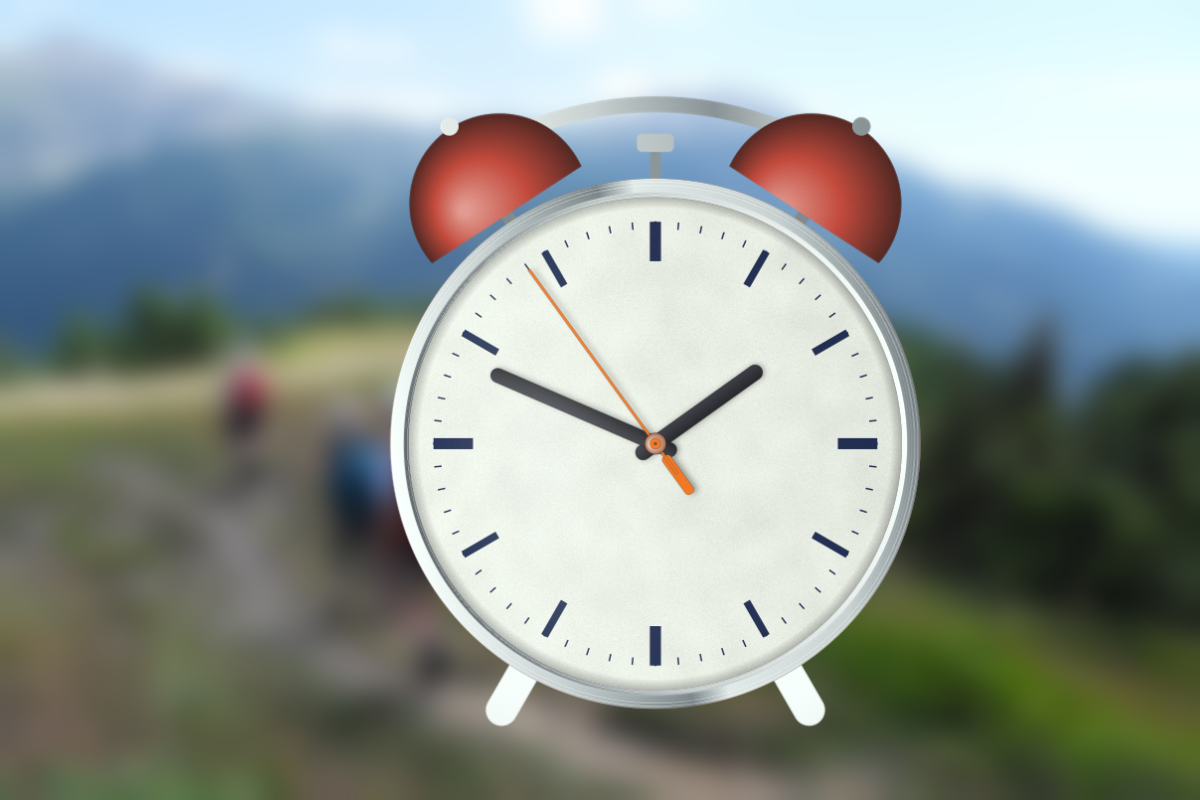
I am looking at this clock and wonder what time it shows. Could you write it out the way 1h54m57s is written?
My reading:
1h48m54s
